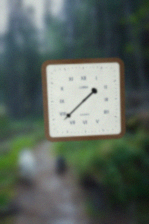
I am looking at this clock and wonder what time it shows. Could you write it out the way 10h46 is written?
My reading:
1h38
